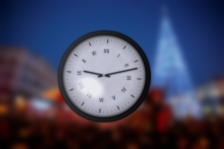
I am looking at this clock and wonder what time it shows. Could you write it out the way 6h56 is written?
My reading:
9h12
